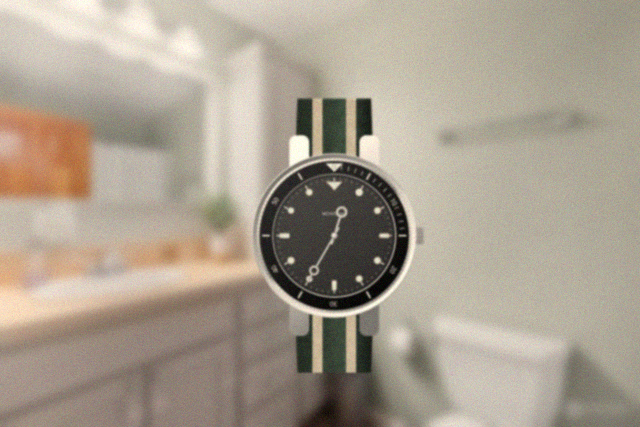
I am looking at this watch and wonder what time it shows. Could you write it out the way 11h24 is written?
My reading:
12h35
